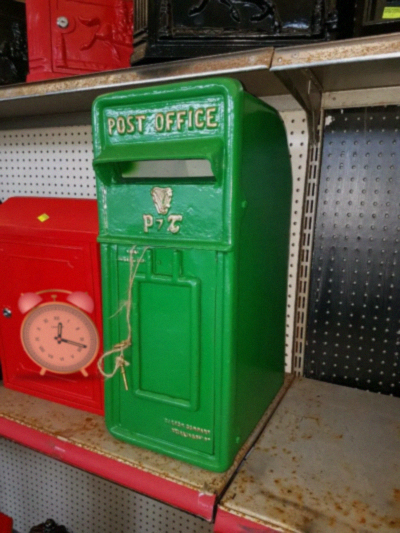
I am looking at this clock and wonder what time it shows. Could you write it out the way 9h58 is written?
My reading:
12h18
